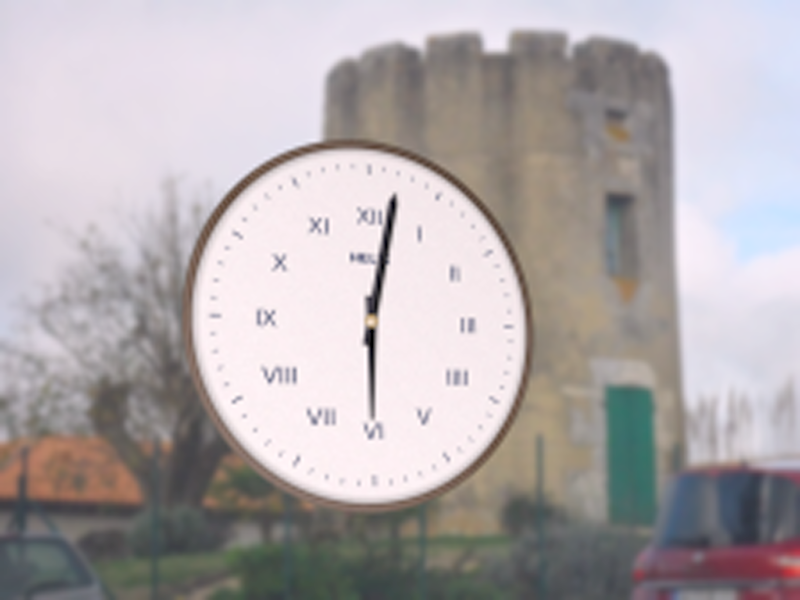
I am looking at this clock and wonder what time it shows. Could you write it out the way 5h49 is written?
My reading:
6h02
